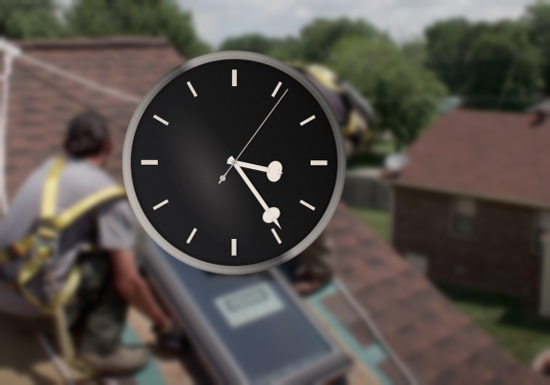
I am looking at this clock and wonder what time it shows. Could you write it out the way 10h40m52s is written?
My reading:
3h24m06s
